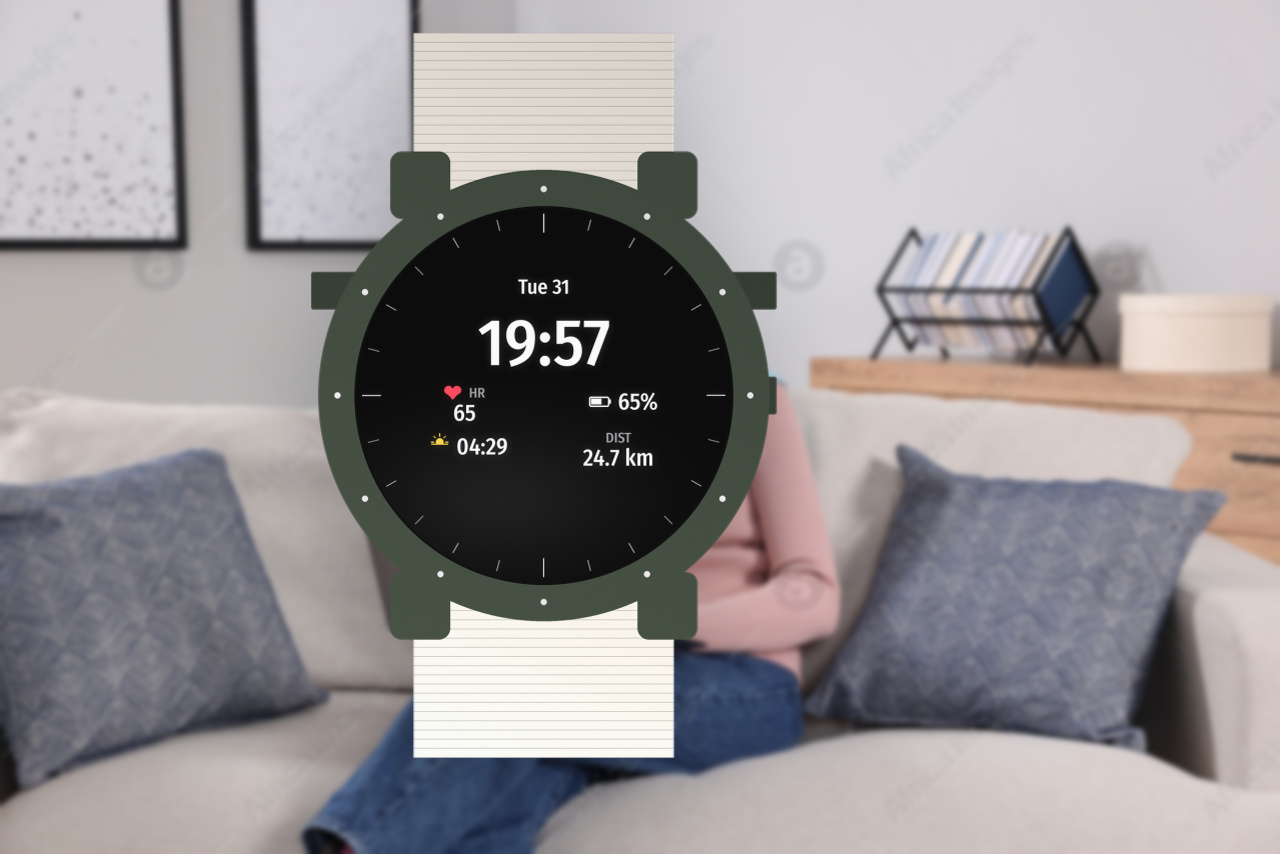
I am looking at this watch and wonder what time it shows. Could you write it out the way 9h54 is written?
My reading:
19h57
